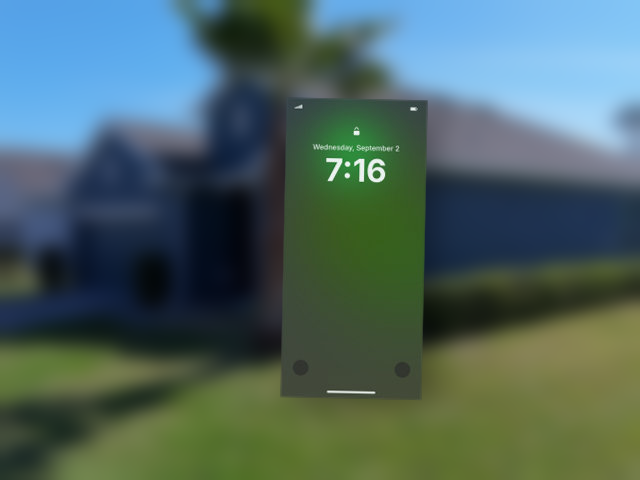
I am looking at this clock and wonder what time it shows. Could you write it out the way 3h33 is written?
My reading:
7h16
